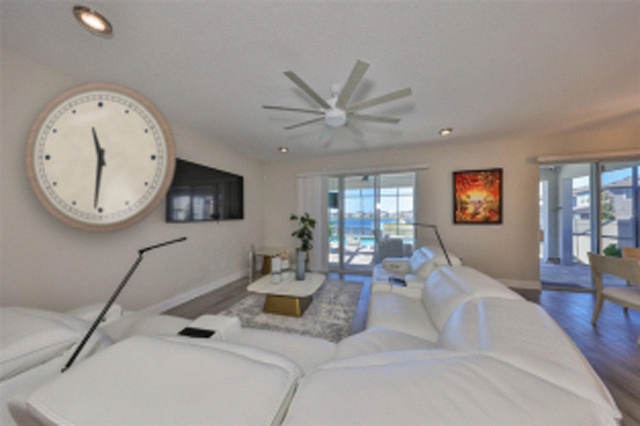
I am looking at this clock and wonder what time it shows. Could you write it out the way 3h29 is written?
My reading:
11h31
